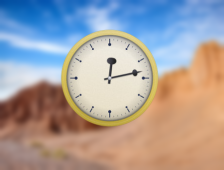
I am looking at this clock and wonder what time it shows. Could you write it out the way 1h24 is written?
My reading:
12h13
